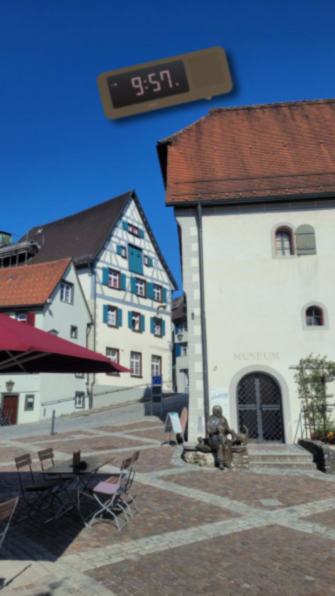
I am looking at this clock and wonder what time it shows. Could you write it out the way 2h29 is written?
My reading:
9h57
